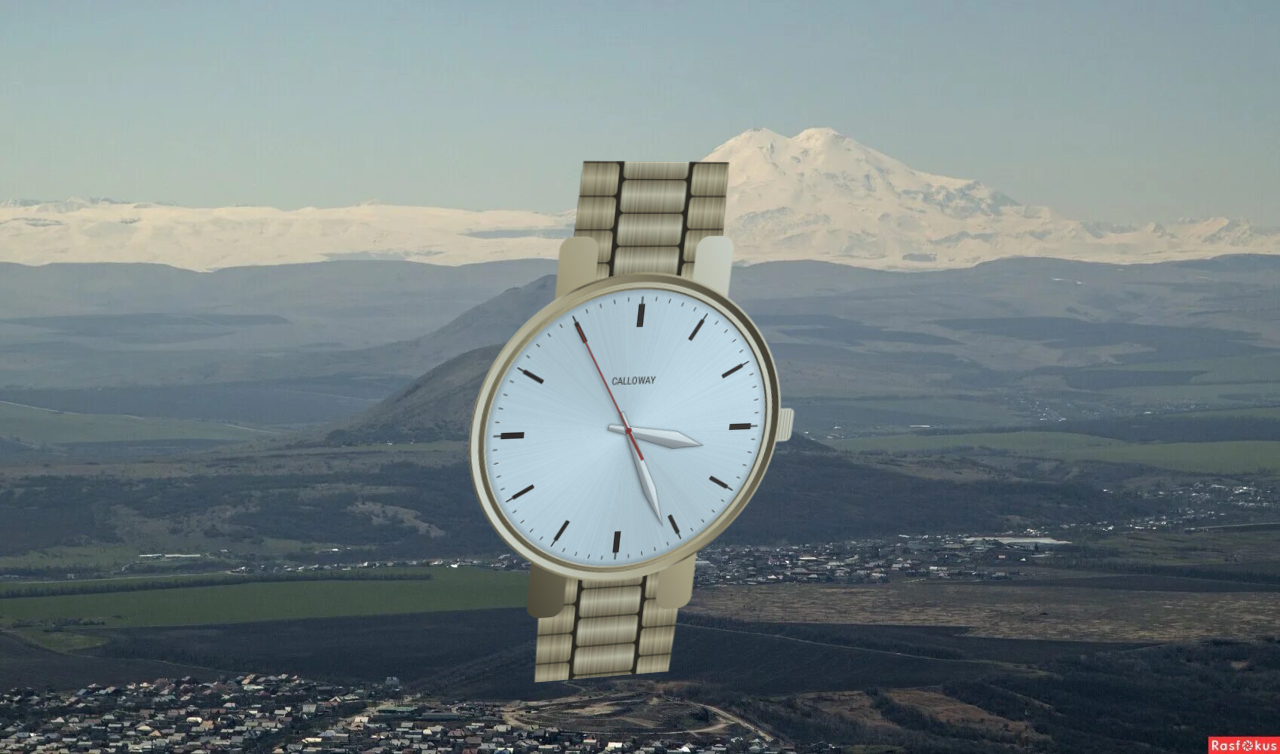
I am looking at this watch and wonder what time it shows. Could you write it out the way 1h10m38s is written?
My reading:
3h25m55s
